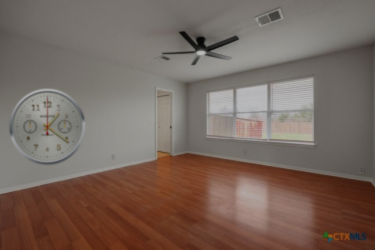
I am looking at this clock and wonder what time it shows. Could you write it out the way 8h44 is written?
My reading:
1h21
